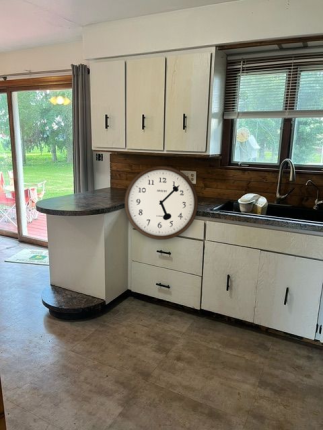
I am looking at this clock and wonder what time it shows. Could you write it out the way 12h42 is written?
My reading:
5h07
